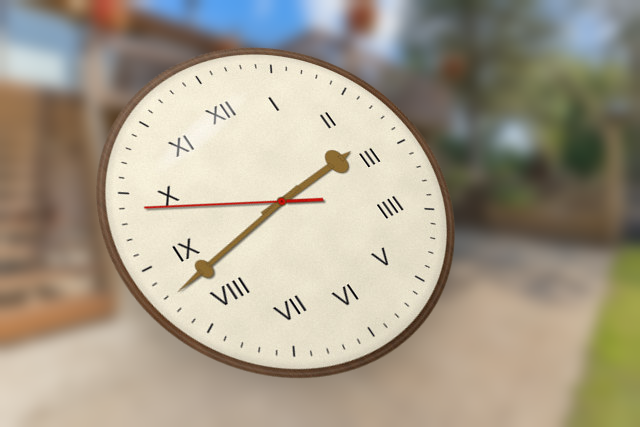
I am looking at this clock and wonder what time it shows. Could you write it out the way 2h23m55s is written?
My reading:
2h42m49s
